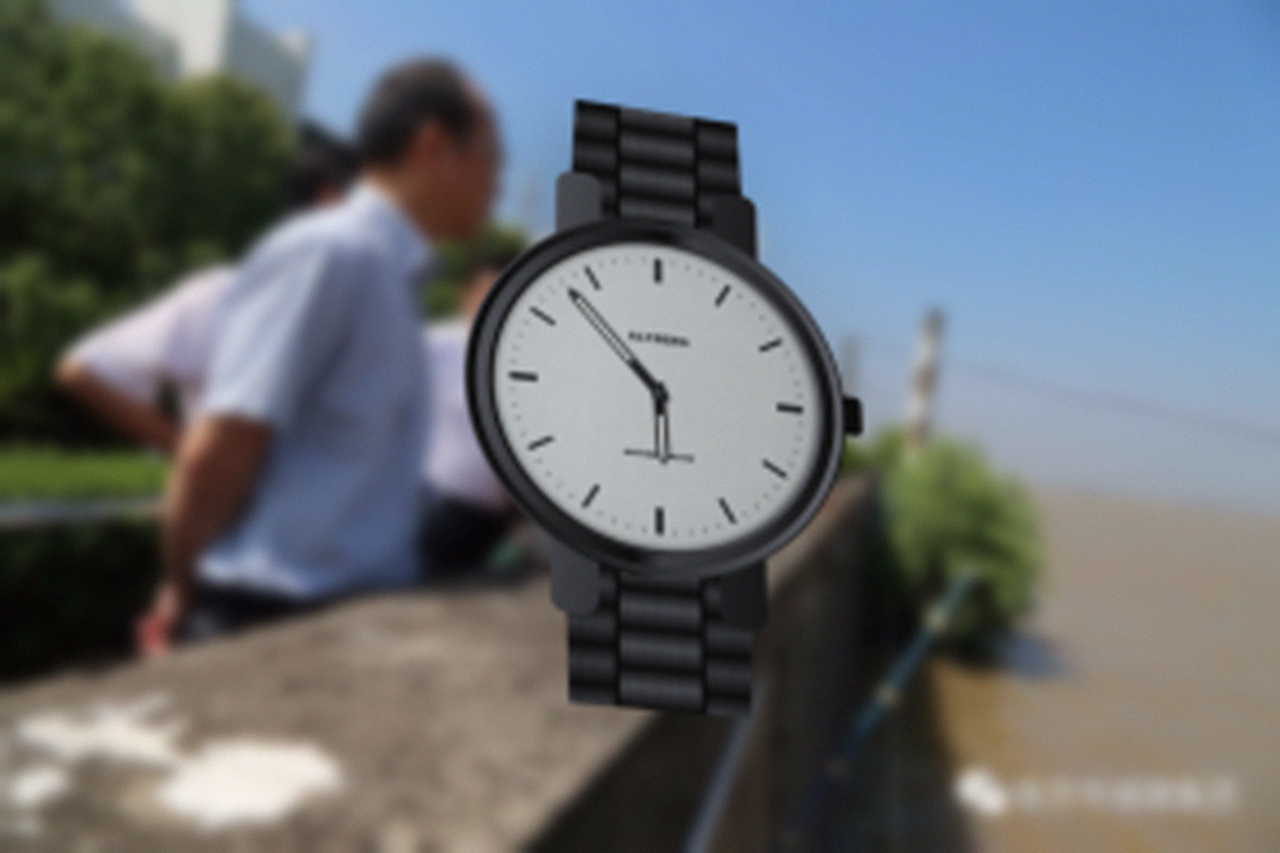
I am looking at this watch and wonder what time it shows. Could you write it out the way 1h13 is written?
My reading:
5h53
